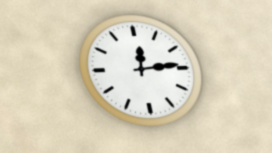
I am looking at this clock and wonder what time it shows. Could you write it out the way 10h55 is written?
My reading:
12h14
